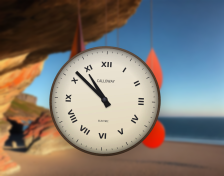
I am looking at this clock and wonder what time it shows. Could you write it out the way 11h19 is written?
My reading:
10h52
